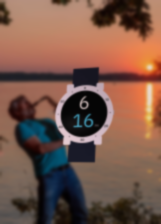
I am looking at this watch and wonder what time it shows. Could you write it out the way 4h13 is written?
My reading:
6h16
